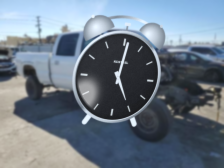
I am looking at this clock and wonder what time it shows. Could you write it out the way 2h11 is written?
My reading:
5h01
